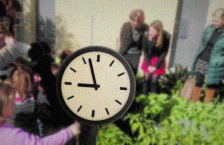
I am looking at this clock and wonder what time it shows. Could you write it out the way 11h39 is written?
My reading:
8h57
